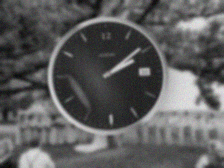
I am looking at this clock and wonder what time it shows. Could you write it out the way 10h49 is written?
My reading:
2h09
